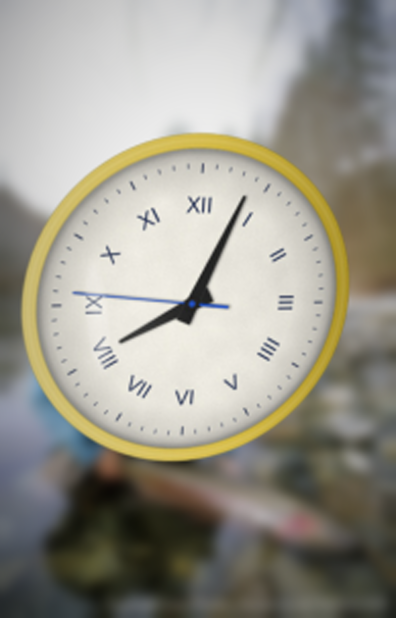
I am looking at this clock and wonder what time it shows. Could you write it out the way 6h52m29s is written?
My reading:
8h03m46s
